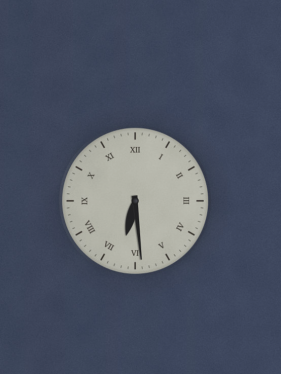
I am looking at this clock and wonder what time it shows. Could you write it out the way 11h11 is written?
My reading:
6h29
